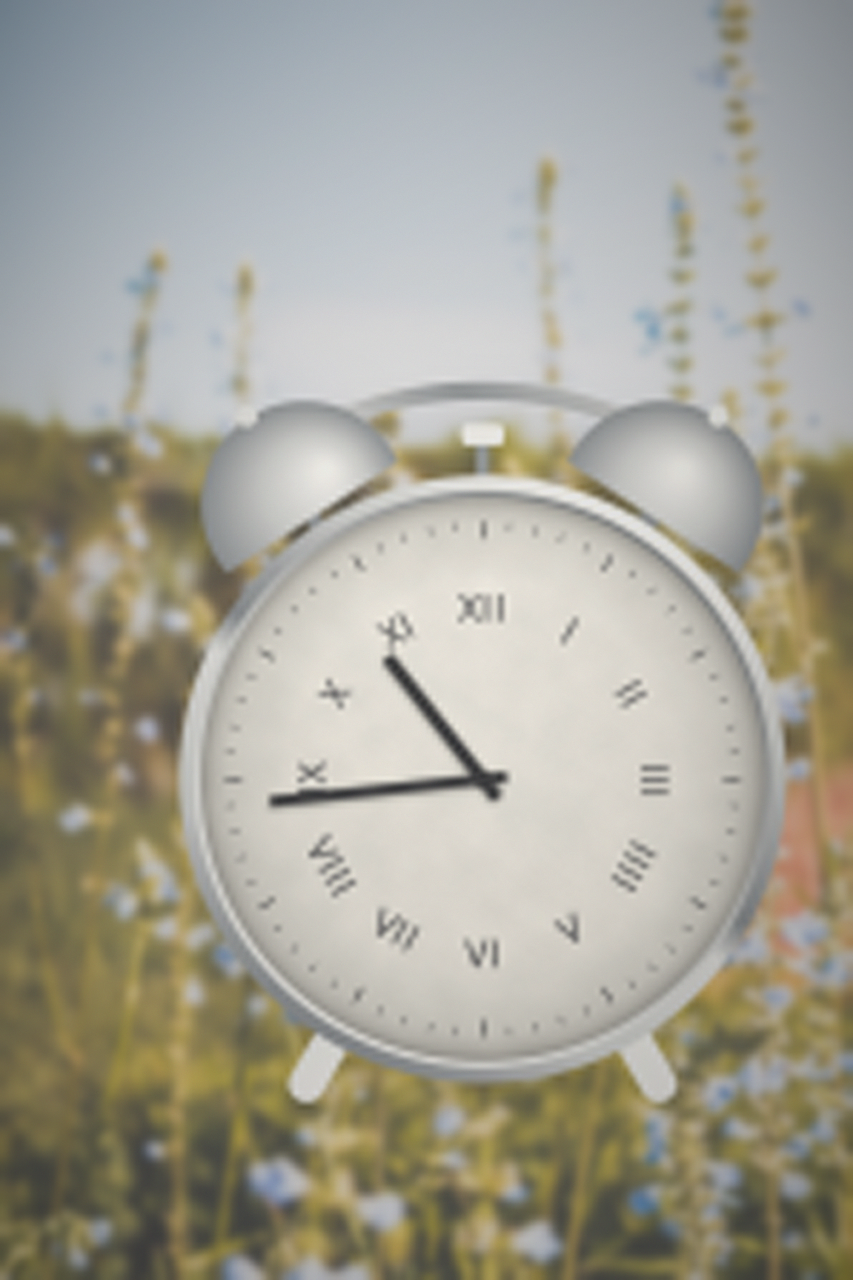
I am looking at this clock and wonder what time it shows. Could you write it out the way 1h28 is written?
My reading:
10h44
